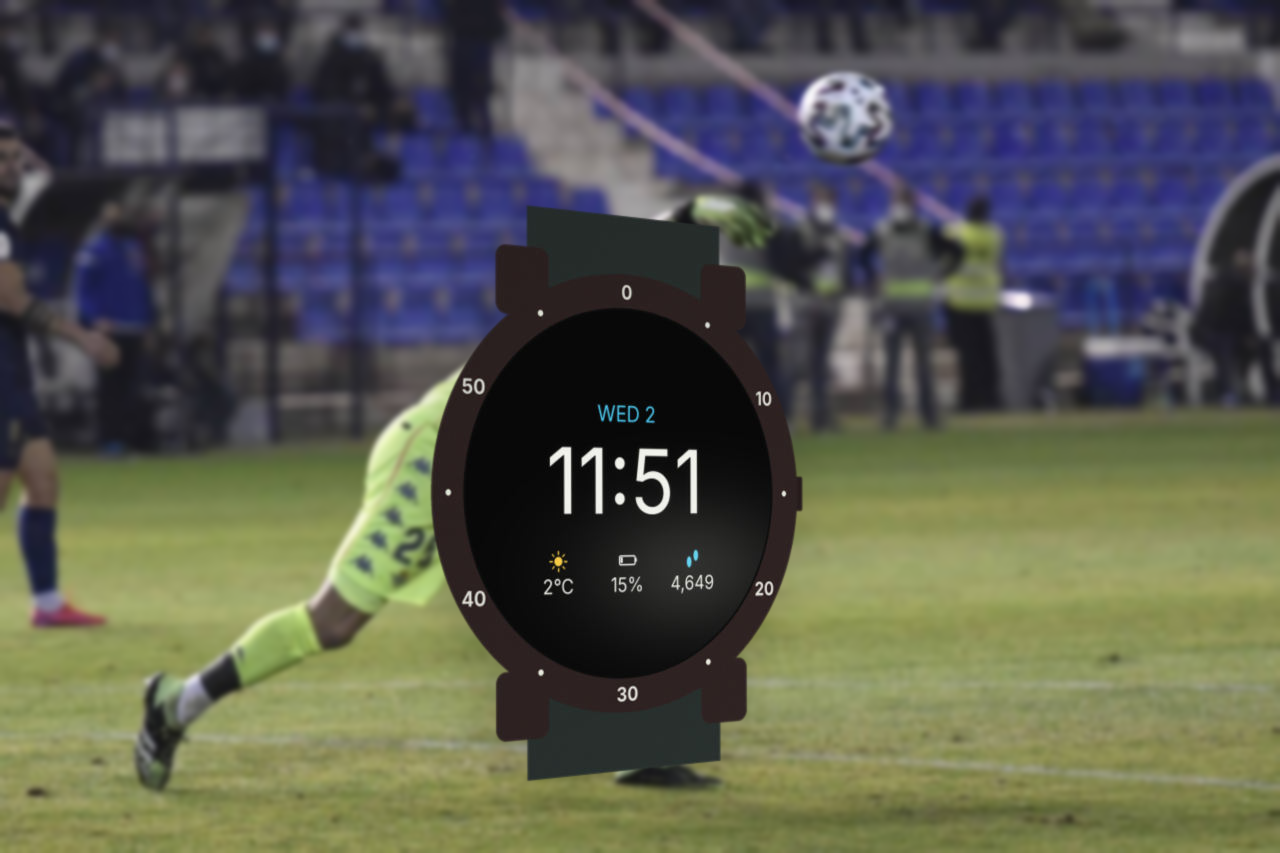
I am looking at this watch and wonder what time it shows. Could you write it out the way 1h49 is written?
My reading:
11h51
